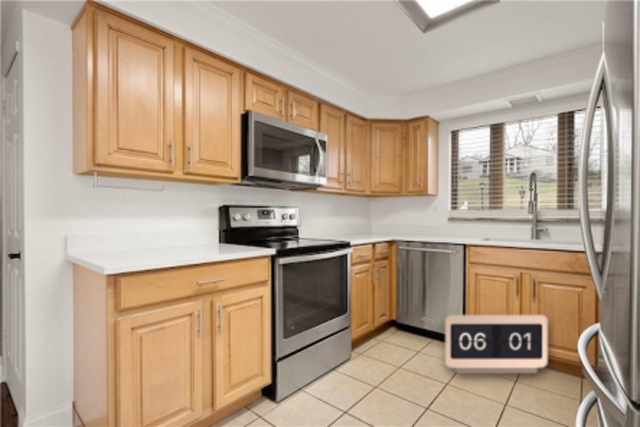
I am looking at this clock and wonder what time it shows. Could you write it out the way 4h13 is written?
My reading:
6h01
